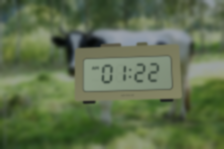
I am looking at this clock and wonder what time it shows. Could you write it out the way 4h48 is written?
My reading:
1h22
